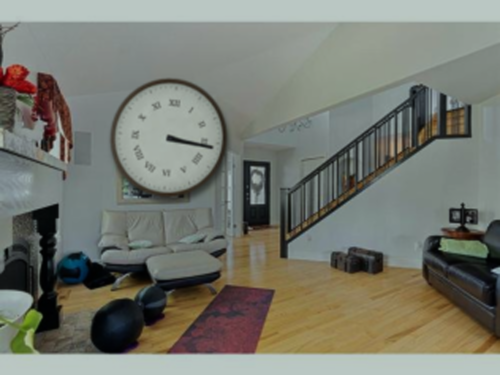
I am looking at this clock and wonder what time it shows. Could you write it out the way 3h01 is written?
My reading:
3h16
